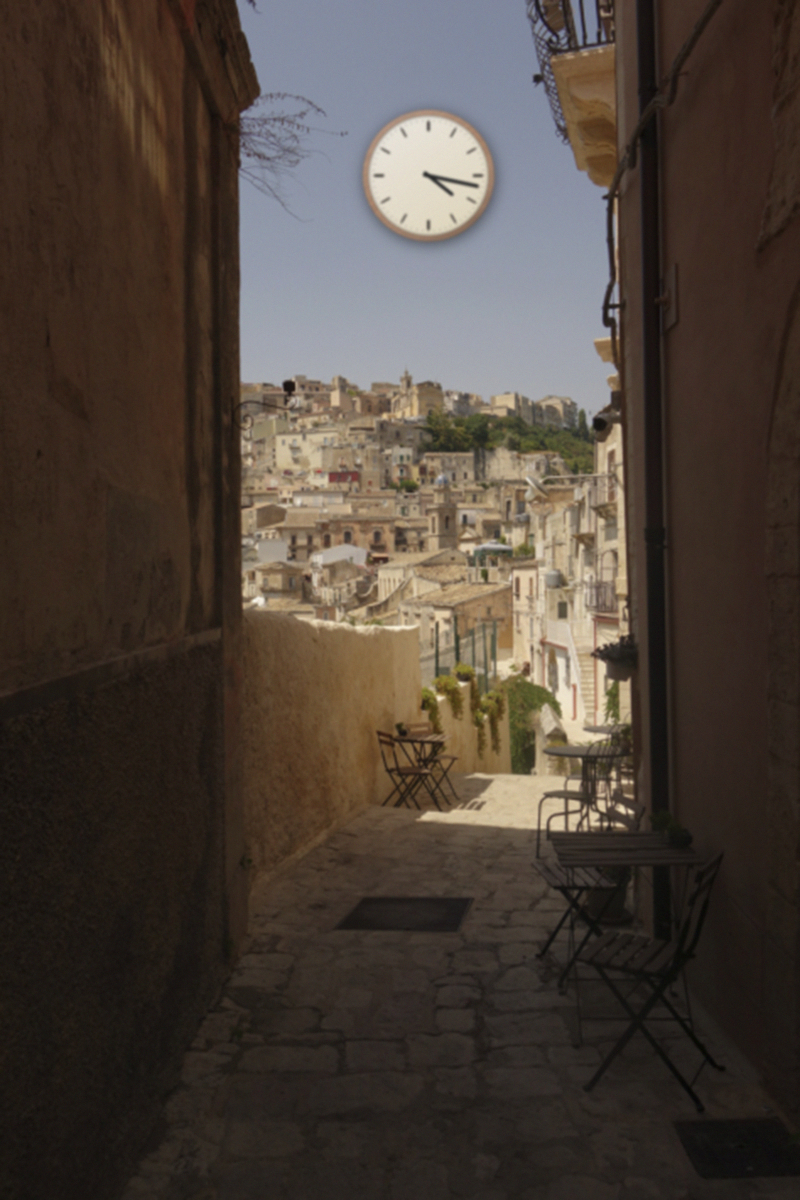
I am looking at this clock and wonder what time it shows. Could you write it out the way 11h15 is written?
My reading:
4h17
